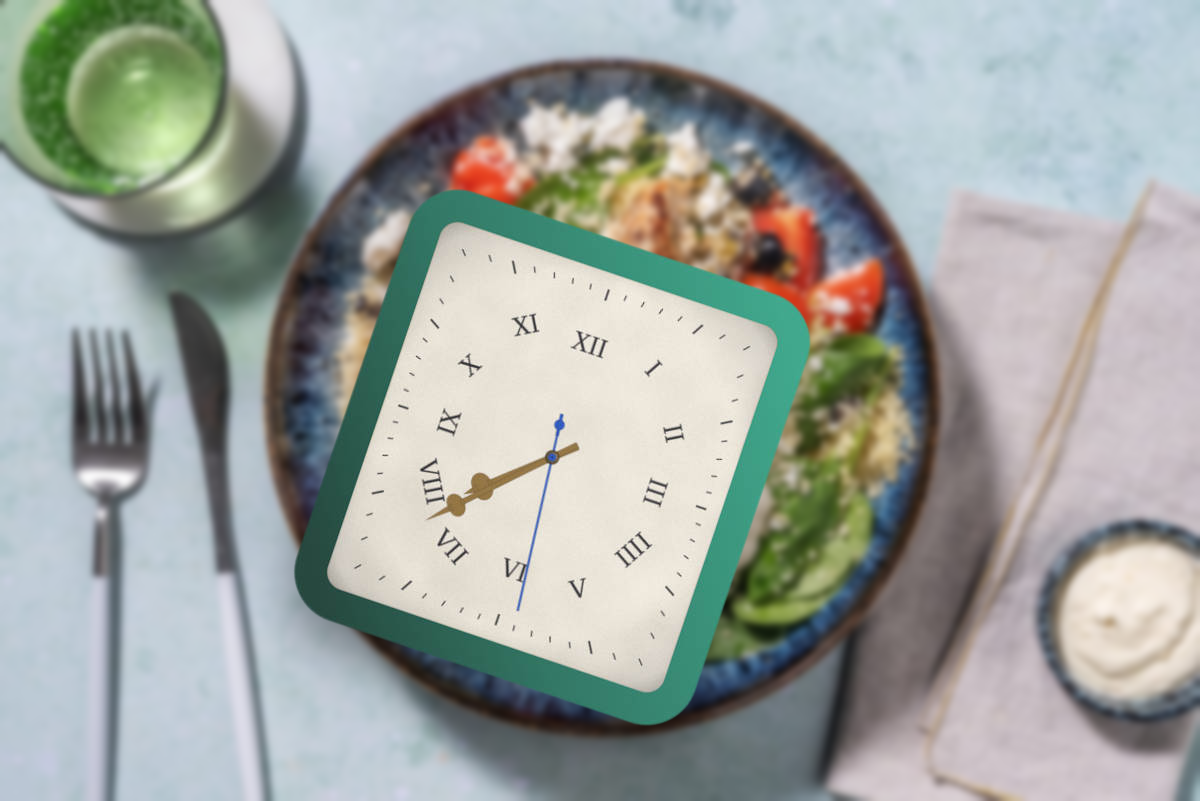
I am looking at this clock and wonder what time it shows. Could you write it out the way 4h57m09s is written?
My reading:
7h37m29s
